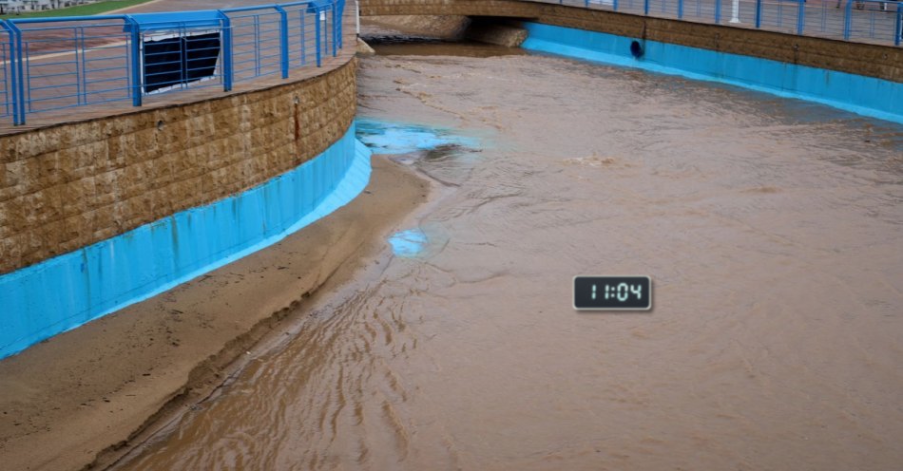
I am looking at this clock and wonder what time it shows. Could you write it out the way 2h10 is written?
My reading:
11h04
